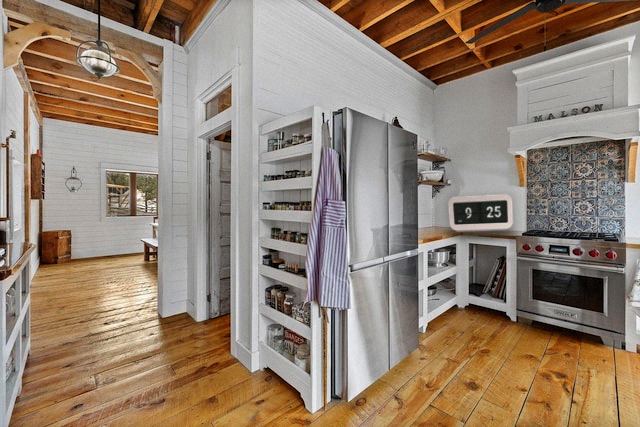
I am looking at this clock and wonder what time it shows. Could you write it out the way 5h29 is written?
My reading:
9h25
